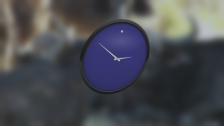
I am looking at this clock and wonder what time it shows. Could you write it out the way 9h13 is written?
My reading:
2h51
